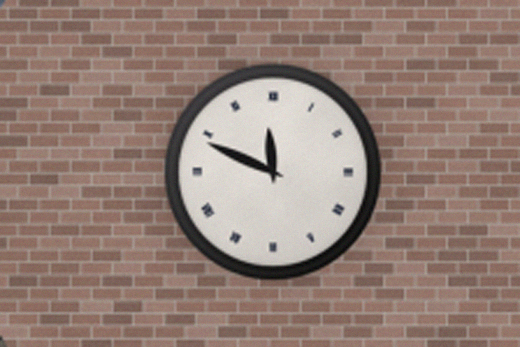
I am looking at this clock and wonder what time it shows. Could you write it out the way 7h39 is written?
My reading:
11h49
